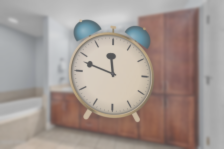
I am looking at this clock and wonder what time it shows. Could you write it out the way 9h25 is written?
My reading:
11h48
